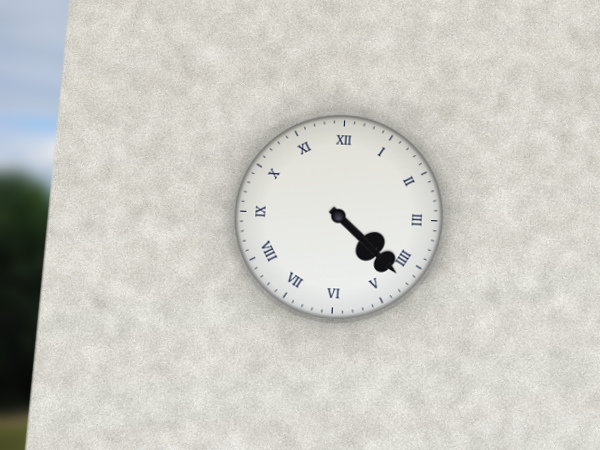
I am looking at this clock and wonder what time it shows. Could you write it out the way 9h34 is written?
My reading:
4h22
